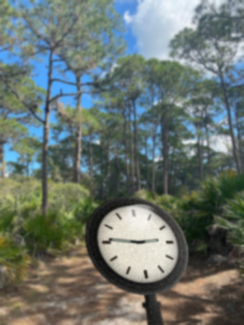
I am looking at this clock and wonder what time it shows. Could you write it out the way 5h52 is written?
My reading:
2h46
